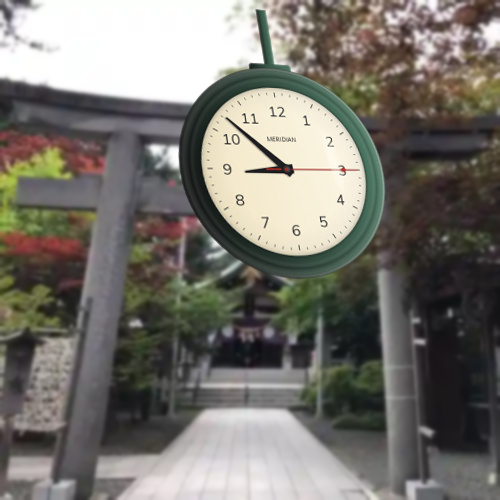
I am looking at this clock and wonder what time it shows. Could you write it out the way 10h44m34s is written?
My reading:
8h52m15s
